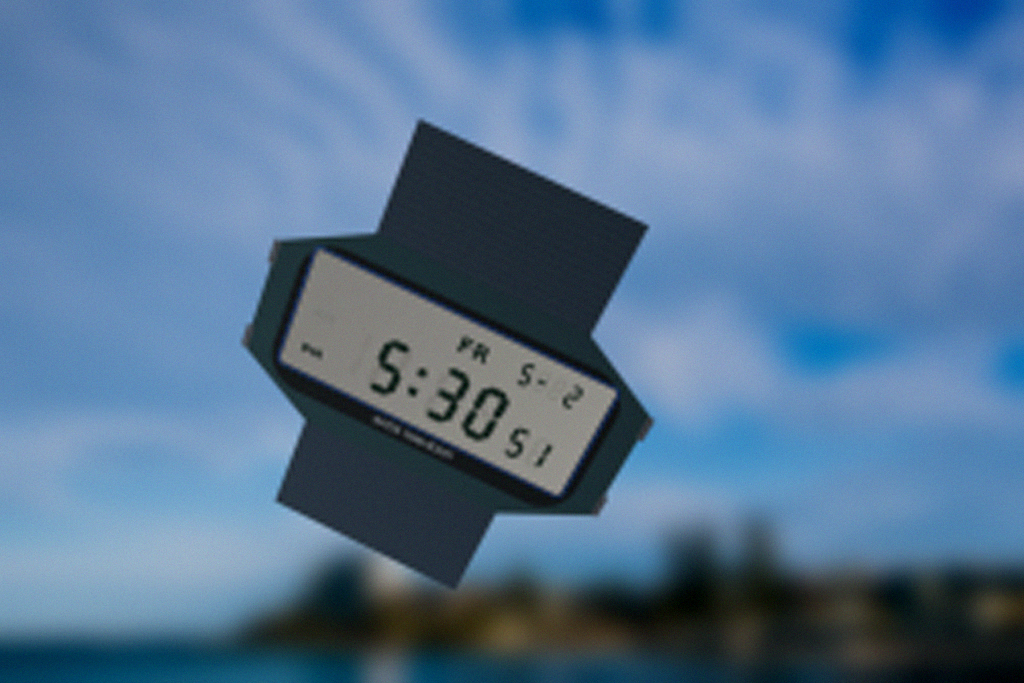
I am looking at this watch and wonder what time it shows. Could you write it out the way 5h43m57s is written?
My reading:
5h30m51s
